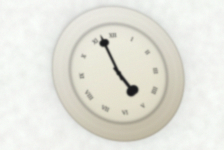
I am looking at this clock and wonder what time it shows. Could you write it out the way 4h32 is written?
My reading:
4h57
